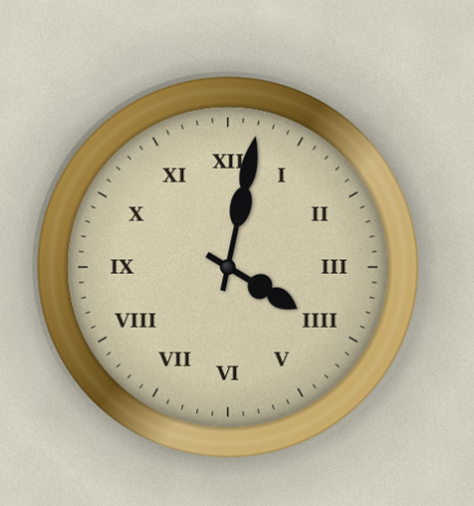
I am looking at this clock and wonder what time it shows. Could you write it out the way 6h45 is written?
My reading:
4h02
